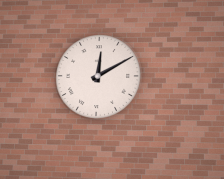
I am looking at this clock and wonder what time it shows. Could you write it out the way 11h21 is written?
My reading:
12h10
